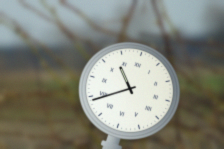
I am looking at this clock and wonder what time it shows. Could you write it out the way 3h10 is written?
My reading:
10h39
